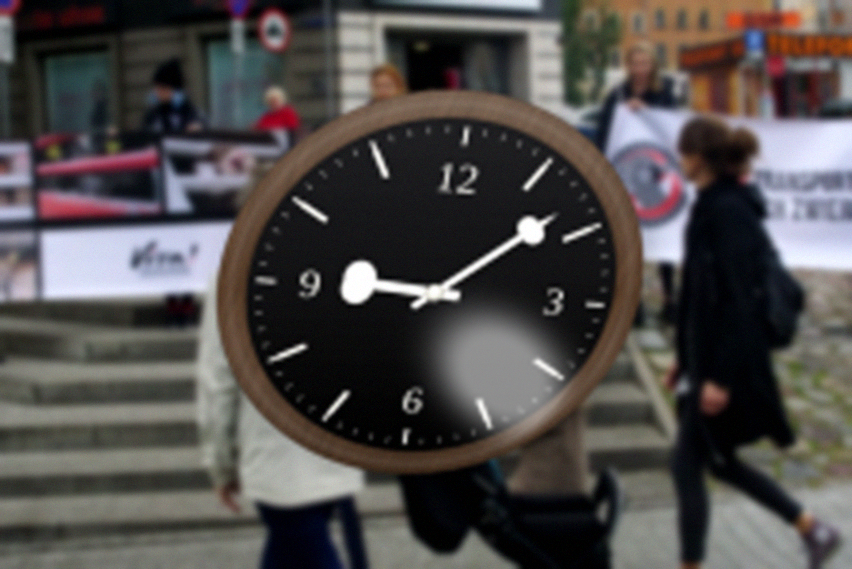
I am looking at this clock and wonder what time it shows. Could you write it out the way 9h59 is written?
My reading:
9h08
